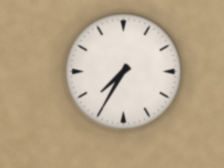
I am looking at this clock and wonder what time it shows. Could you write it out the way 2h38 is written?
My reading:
7h35
